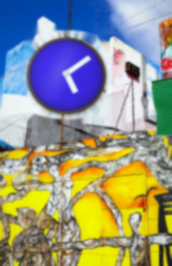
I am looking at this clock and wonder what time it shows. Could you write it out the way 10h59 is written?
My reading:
5h09
